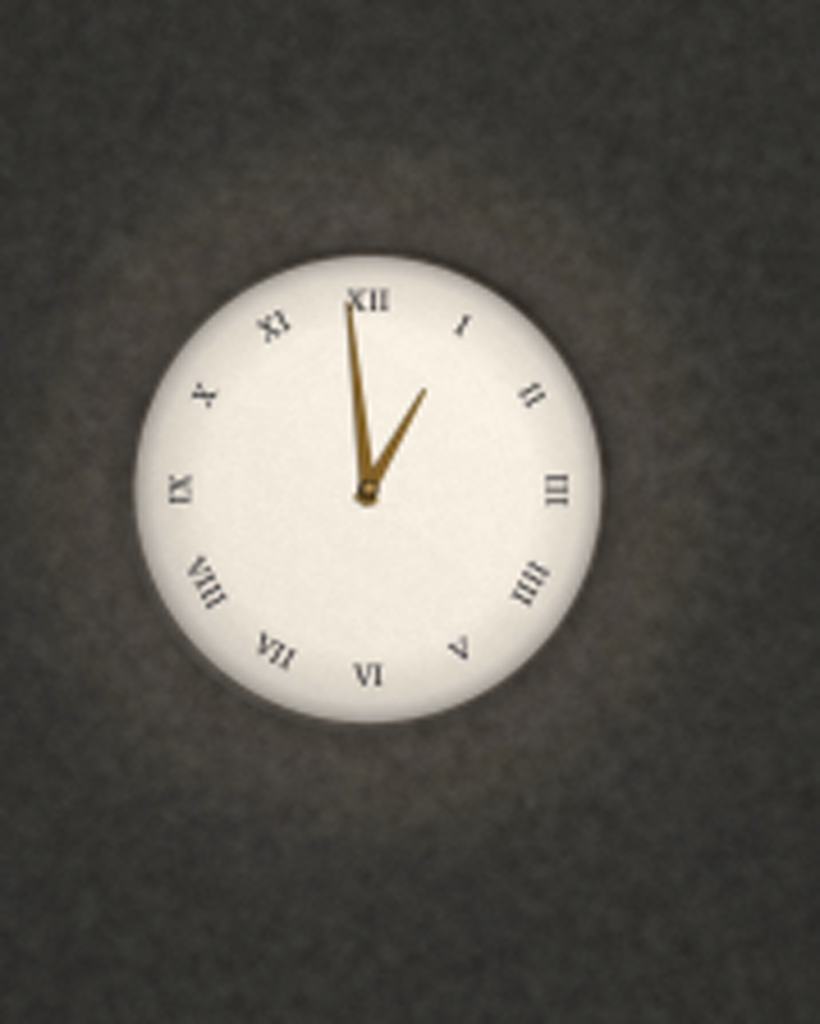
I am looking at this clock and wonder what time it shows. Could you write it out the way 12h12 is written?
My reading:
12h59
